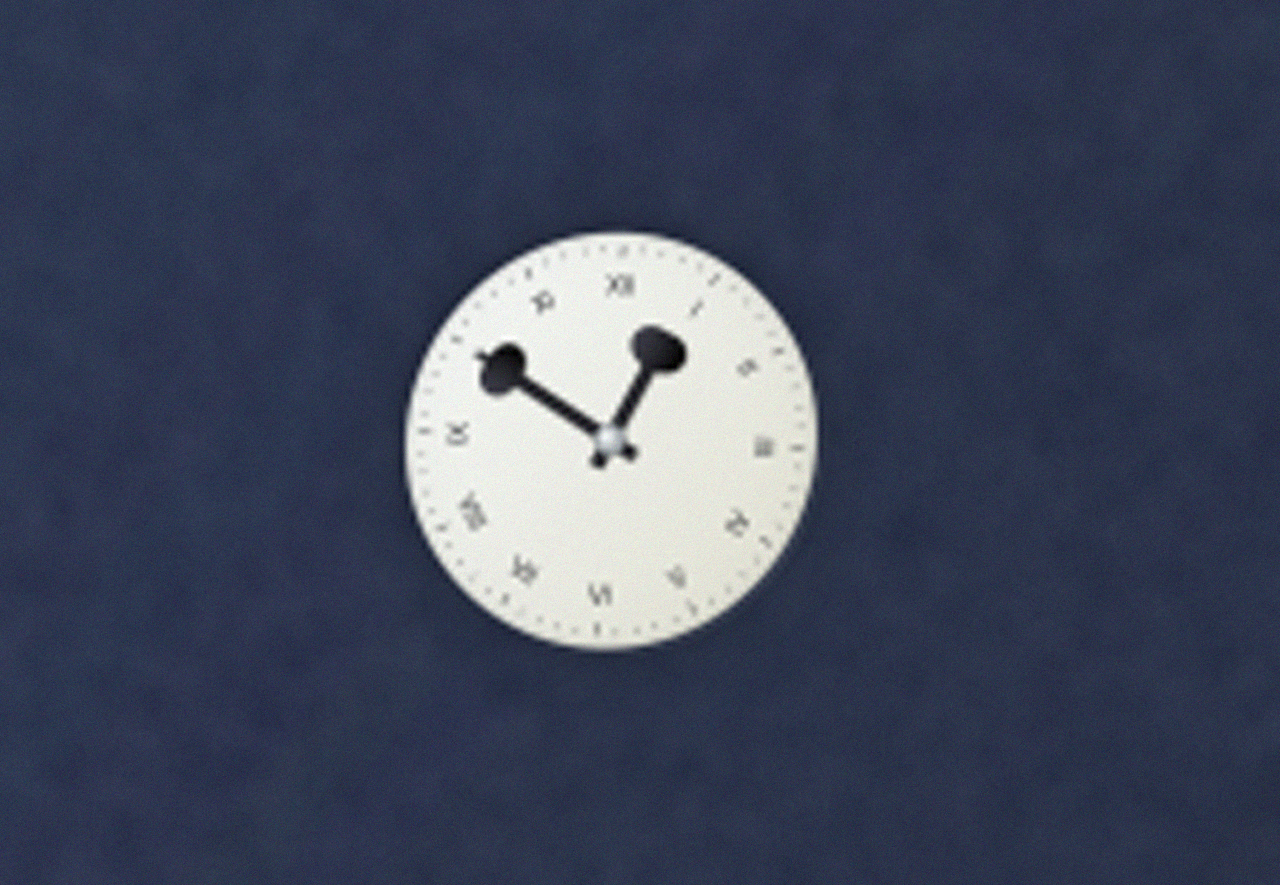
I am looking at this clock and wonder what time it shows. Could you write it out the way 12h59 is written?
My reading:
12h50
